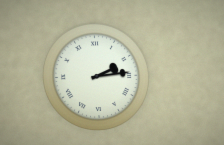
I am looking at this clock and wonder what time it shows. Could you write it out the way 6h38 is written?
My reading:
2h14
